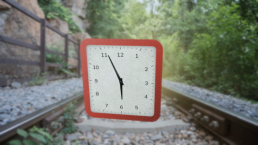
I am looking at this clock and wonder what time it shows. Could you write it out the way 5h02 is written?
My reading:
5h56
